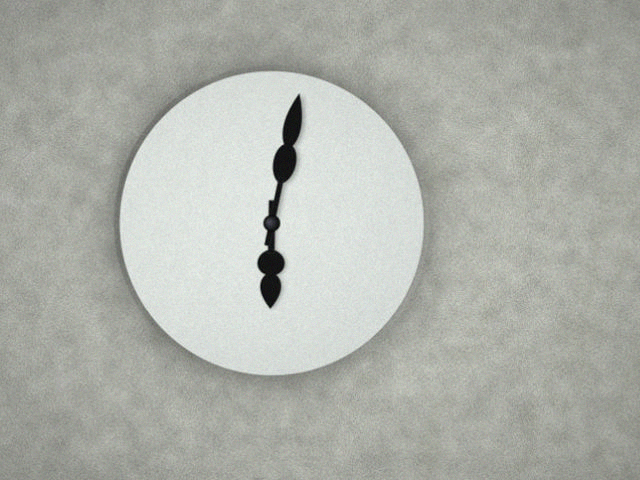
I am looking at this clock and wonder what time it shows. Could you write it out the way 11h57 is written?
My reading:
6h02
